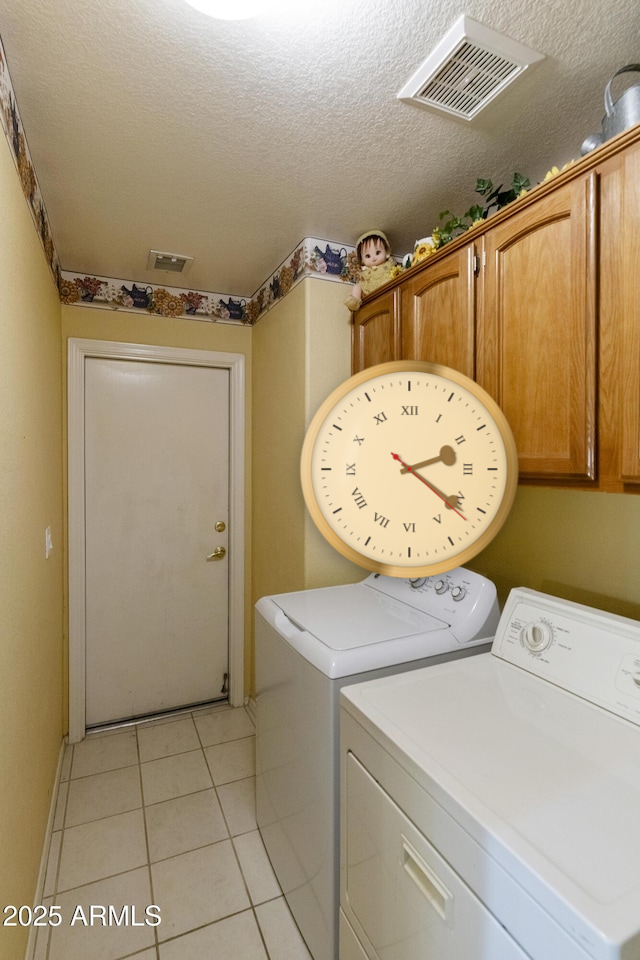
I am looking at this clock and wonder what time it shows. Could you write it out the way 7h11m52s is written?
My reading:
2h21m22s
